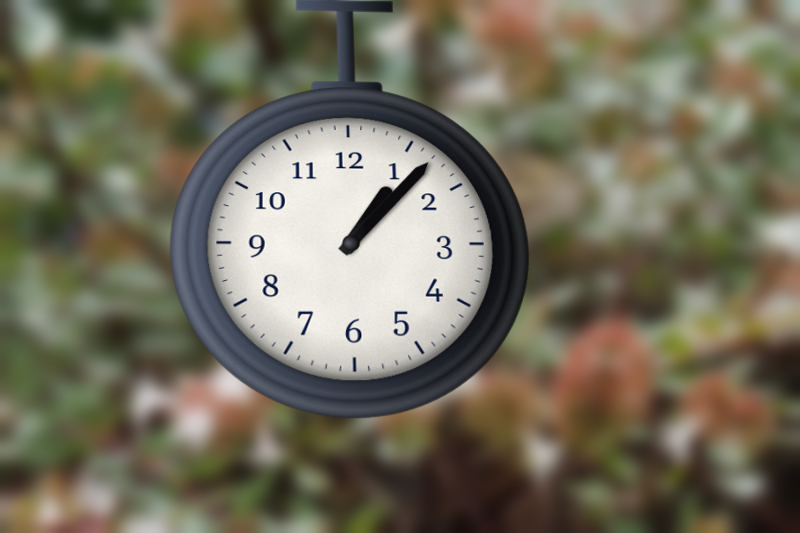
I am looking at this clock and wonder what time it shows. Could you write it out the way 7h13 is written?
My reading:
1h07
